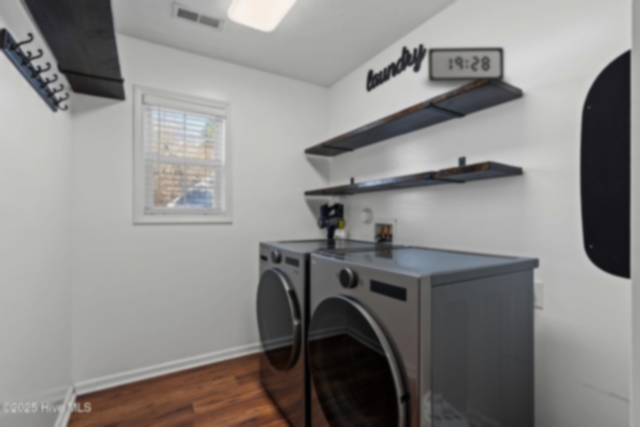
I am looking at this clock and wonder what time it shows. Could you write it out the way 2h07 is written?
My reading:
19h28
